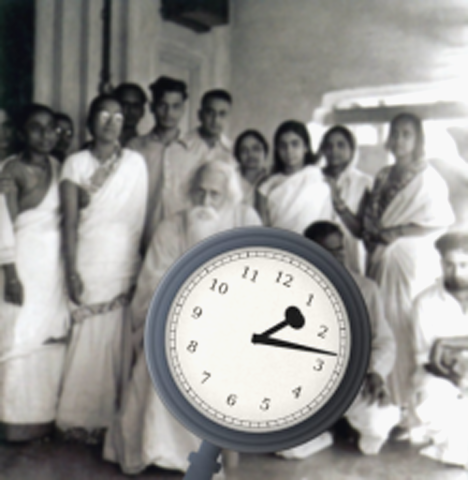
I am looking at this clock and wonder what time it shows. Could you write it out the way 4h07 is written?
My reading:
1h13
